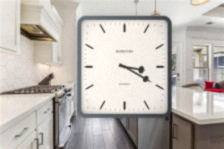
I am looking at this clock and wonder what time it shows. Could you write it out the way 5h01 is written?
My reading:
3h20
